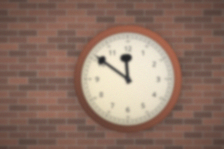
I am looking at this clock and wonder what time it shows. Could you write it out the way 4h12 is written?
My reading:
11h51
